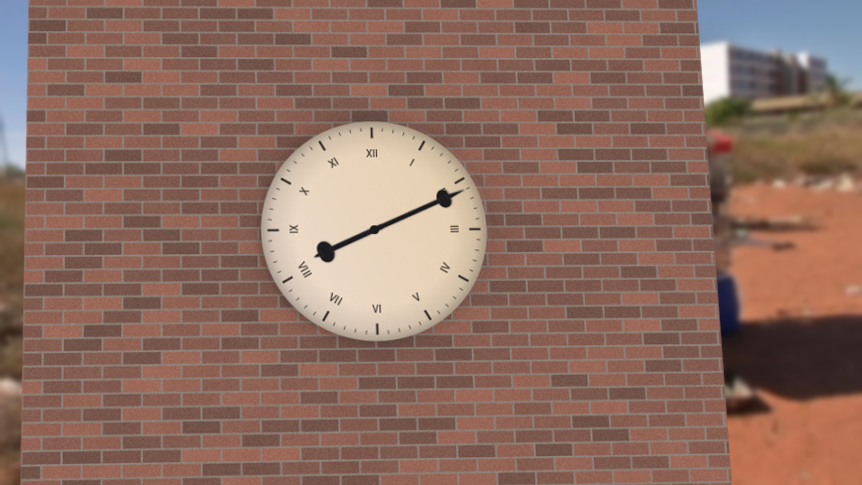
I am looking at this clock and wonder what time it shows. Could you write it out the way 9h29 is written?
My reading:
8h11
